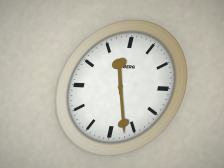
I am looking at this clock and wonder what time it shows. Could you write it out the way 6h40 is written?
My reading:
11h27
